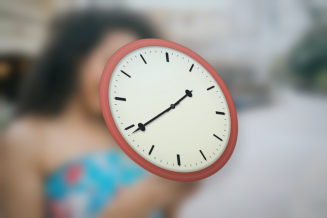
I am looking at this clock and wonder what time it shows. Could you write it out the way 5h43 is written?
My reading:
1h39
